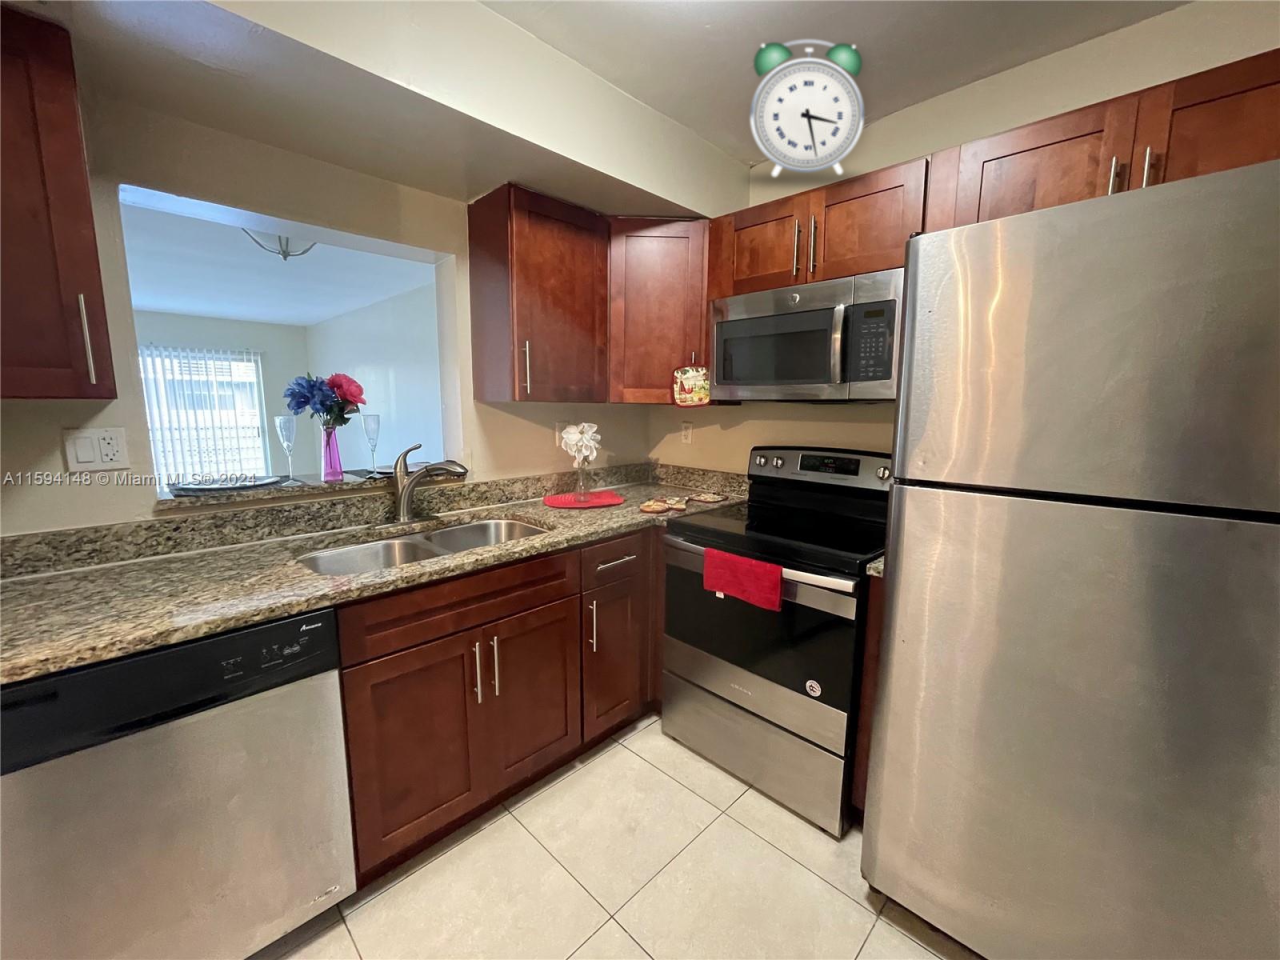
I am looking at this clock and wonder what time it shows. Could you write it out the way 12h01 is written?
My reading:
3h28
